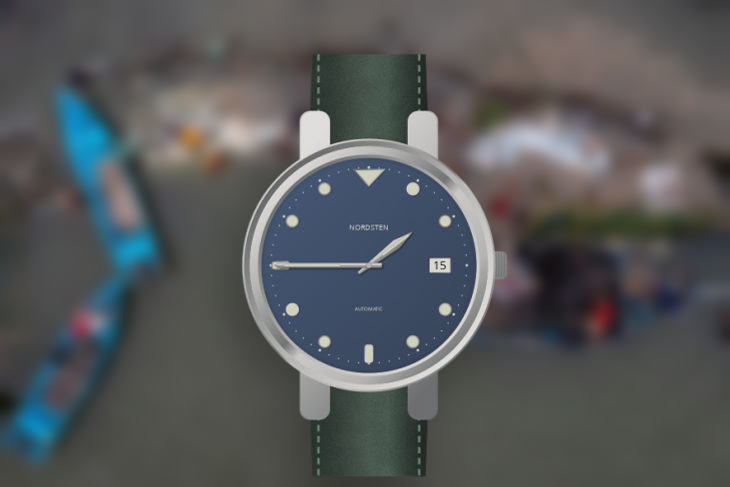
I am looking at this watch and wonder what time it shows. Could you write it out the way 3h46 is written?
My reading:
1h45
